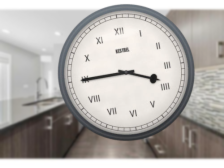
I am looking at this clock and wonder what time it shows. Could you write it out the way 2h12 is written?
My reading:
3h45
